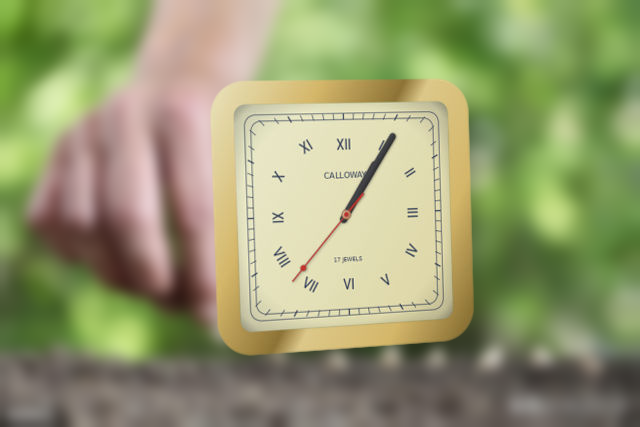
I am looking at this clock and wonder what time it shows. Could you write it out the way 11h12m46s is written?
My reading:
1h05m37s
